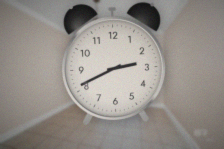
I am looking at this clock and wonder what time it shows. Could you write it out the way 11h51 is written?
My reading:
2h41
